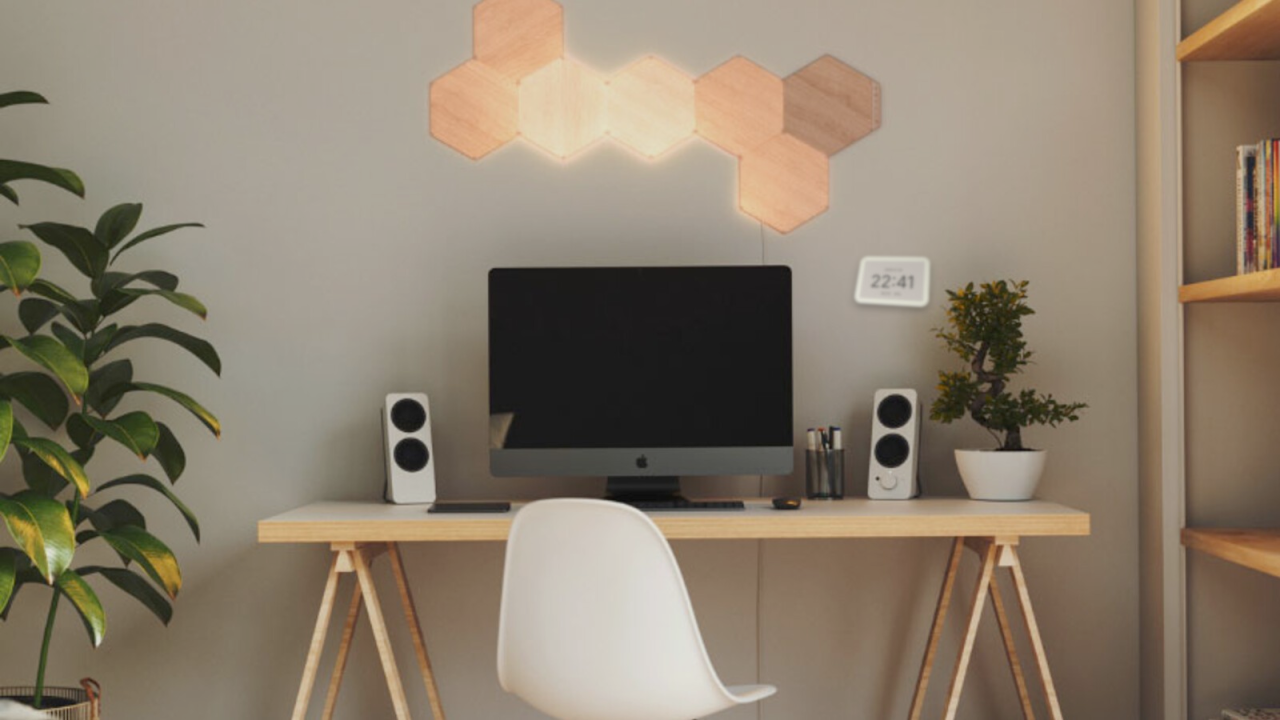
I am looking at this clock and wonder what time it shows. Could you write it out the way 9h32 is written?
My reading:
22h41
